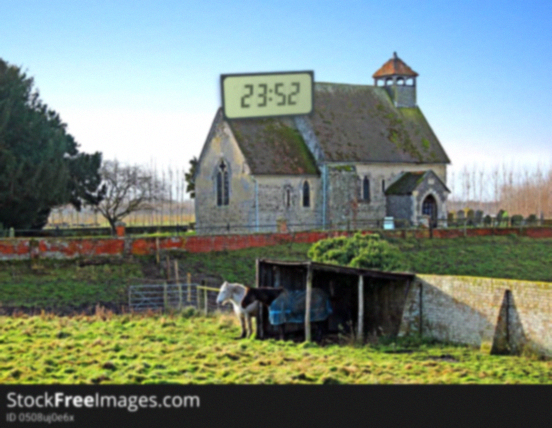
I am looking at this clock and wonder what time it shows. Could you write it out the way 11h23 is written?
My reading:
23h52
